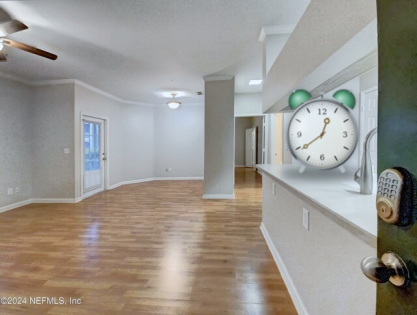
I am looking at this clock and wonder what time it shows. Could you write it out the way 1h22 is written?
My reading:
12h39
